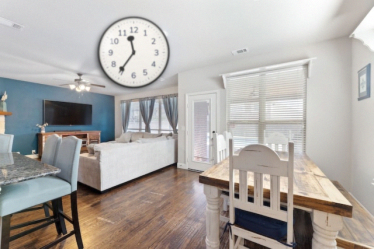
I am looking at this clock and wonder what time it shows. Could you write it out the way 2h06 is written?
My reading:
11h36
